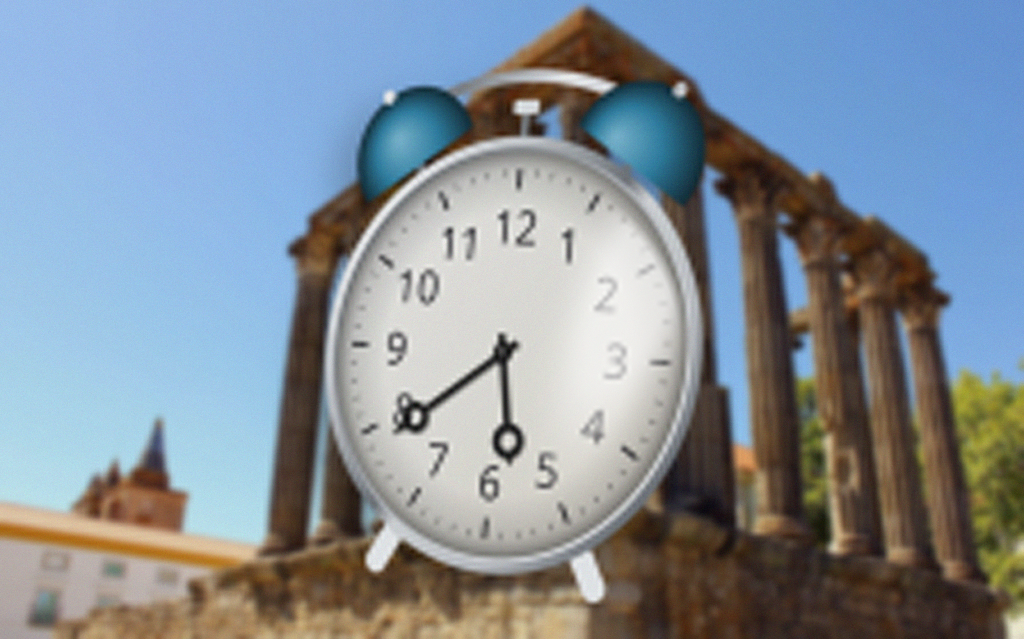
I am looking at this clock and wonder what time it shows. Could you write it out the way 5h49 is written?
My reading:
5h39
